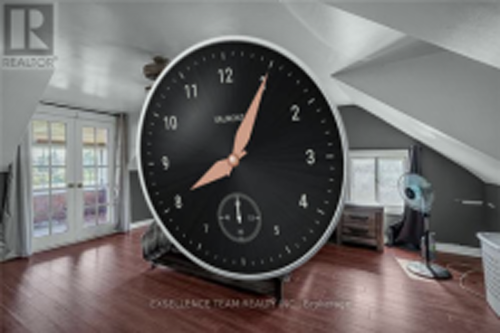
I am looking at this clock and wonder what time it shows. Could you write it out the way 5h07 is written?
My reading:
8h05
